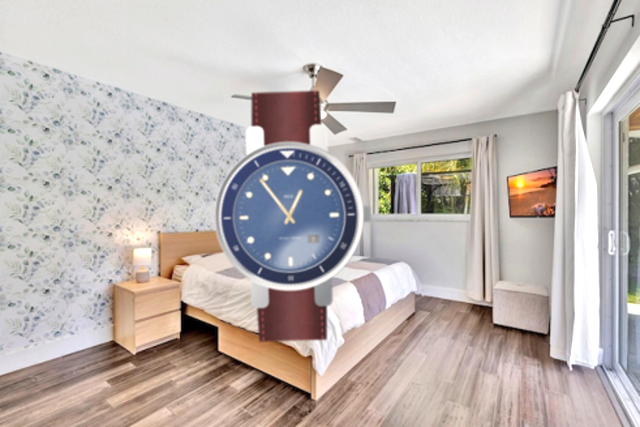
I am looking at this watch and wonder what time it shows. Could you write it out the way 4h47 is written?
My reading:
12h54
